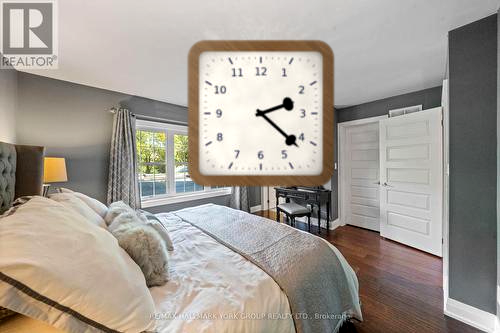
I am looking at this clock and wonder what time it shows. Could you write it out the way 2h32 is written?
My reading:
2h22
